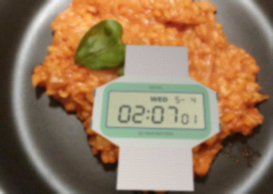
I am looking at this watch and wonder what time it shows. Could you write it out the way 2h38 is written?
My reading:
2h07
